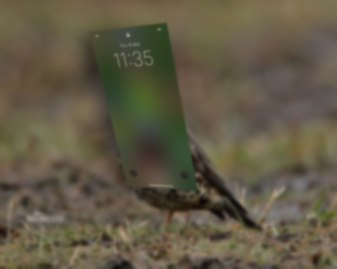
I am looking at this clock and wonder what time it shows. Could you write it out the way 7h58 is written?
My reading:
11h35
